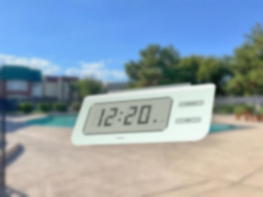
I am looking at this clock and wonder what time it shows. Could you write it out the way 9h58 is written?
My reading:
12h20
